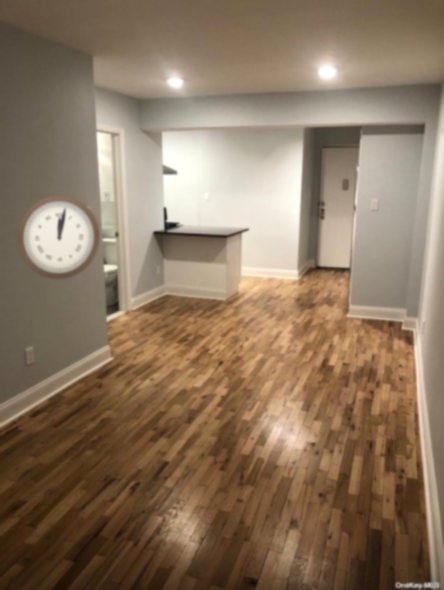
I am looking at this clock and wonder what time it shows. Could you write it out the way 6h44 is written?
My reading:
12h02
